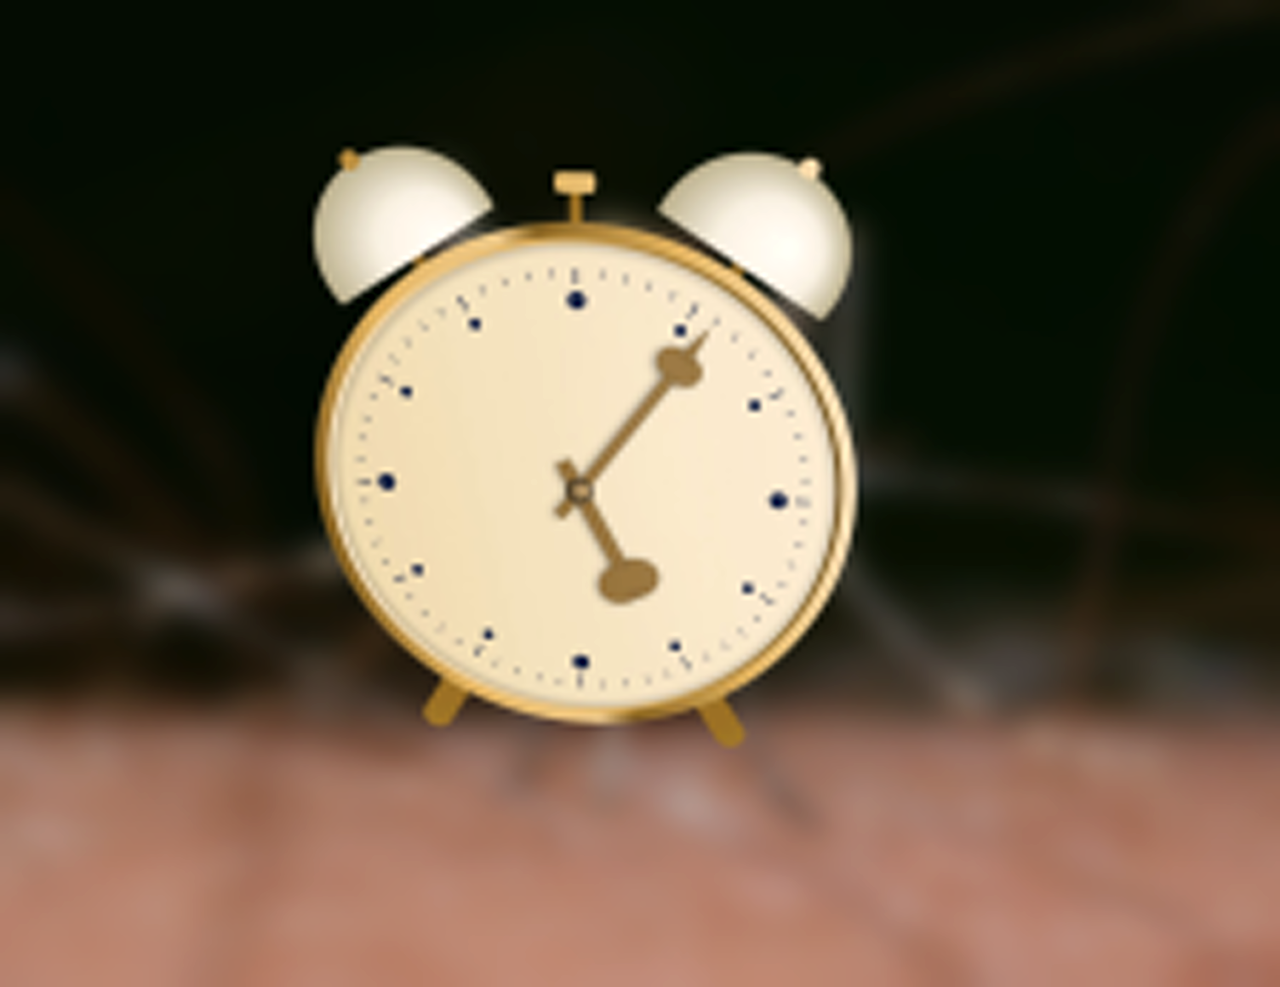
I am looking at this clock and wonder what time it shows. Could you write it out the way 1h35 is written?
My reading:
5h06
